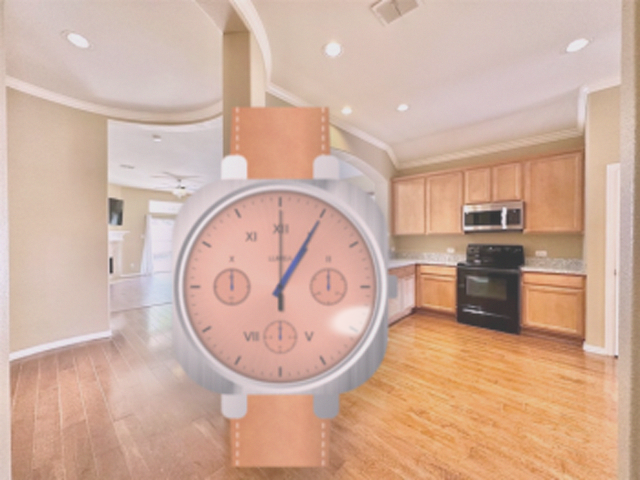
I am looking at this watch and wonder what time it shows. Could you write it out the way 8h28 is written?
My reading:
1h05
